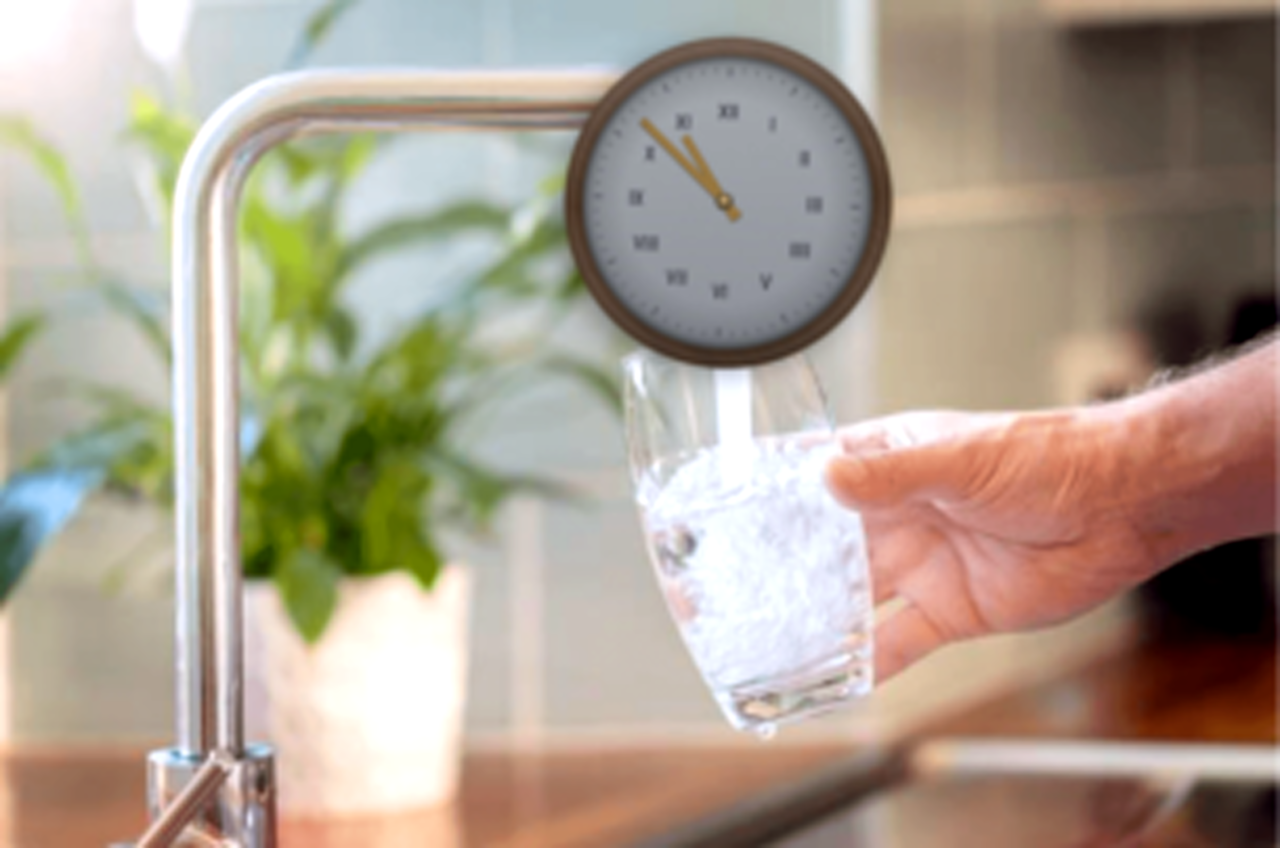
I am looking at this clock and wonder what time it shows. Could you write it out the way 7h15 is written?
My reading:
10h52
